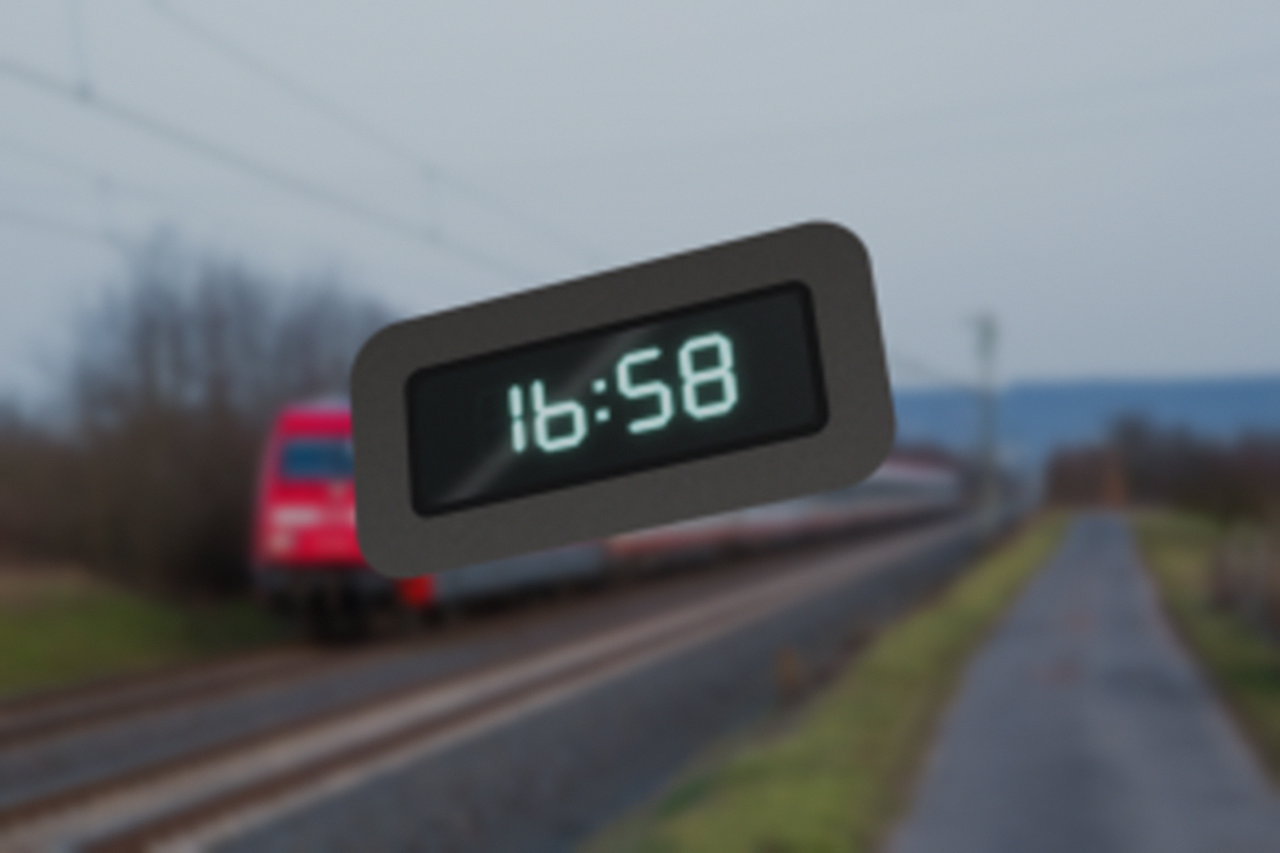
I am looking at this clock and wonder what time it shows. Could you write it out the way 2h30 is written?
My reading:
16h58
